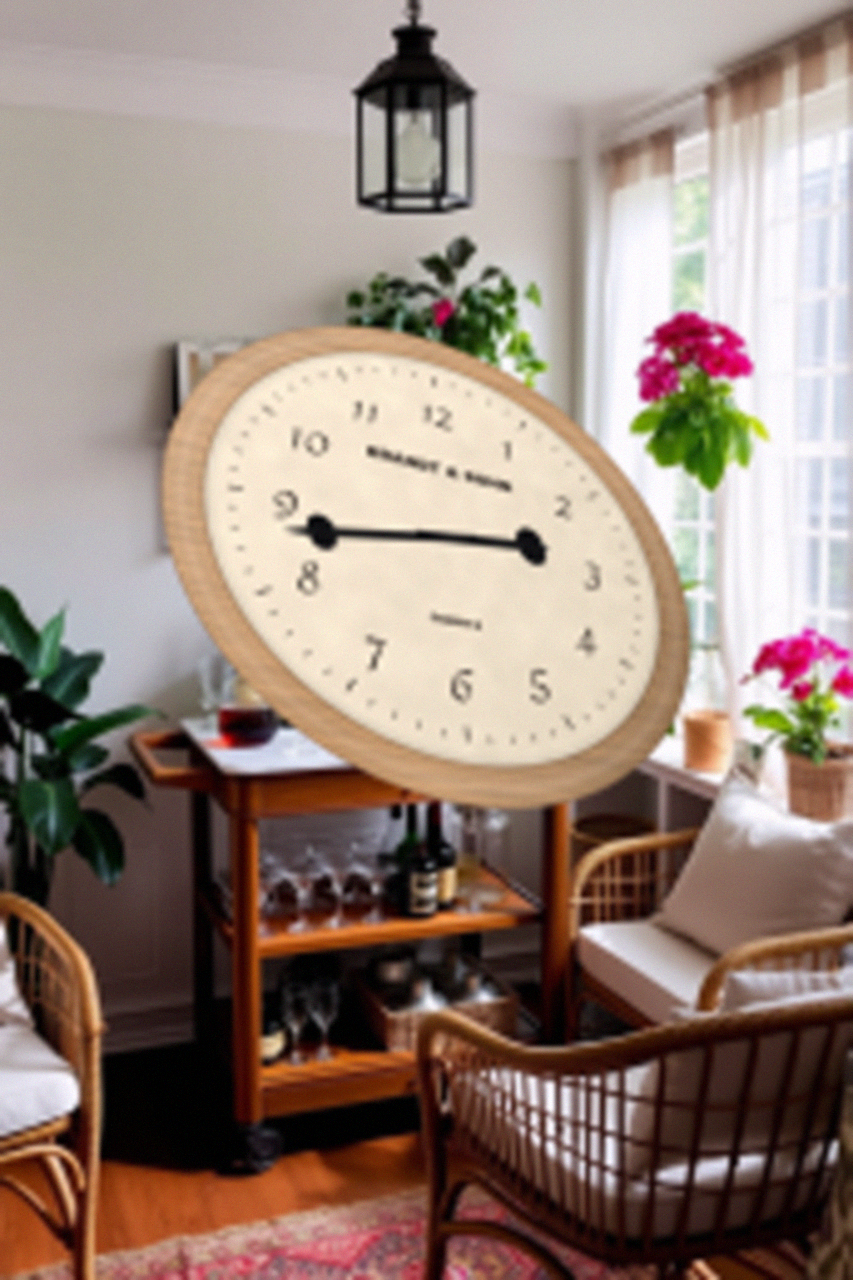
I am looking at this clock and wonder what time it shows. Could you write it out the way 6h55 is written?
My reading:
2h43
